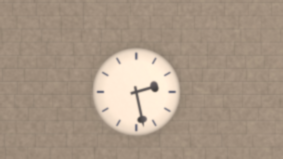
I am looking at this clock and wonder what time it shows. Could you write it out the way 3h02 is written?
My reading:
2h28
